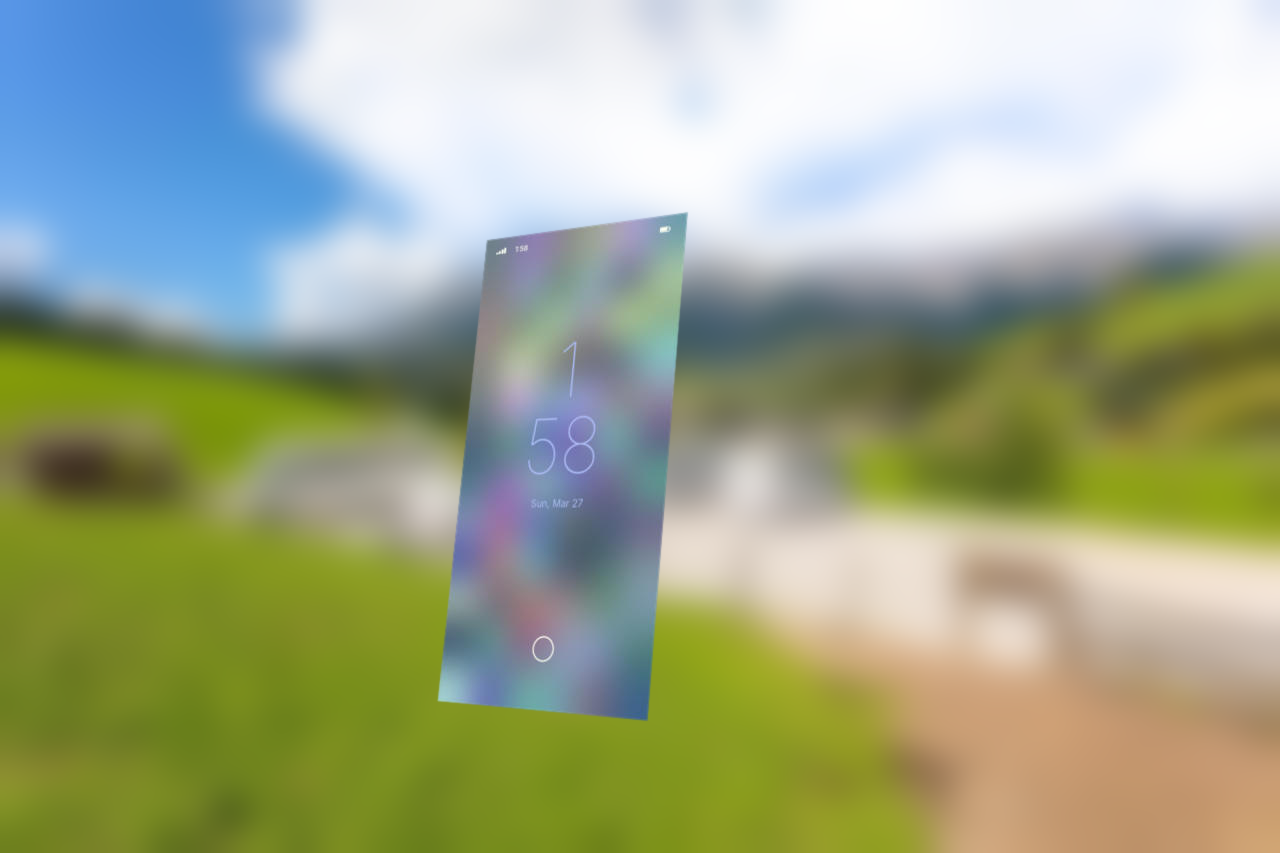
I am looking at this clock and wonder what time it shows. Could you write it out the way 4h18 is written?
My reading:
1h58
